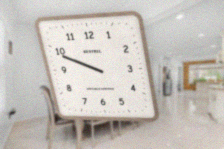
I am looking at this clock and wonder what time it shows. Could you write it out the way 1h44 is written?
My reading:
9h49
